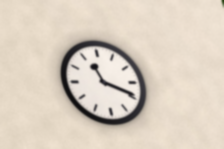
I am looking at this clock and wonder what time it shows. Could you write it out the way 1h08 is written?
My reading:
11h19
